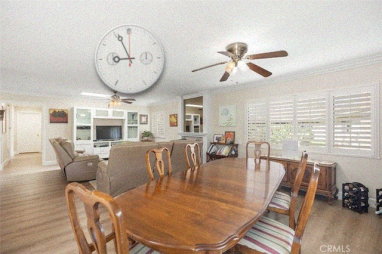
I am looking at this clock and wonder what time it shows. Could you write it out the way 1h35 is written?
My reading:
8h56
